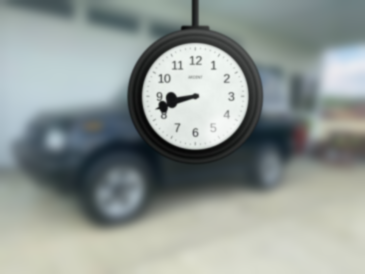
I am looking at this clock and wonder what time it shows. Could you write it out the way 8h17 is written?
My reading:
8h42
